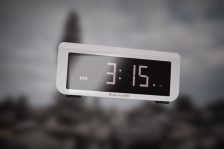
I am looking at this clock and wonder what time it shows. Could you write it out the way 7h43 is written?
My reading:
3h15
